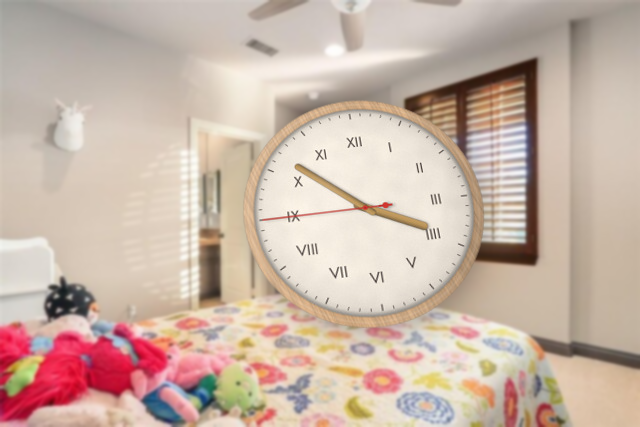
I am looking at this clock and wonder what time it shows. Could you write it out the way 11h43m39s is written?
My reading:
3h51m45s
